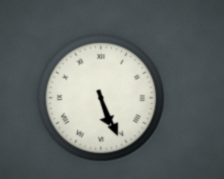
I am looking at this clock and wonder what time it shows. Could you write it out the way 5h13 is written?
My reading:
5h26
